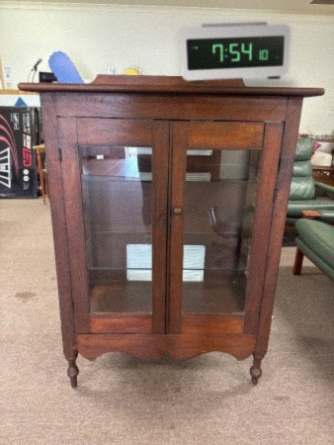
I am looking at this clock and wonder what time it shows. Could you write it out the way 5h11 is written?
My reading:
7h54
